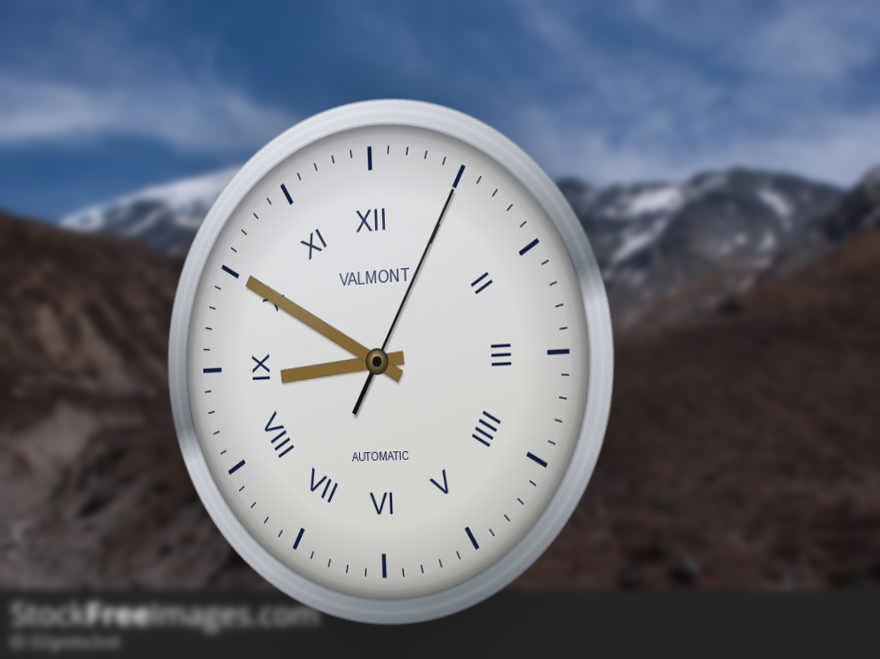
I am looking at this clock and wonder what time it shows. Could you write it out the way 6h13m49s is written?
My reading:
8h50m05s
